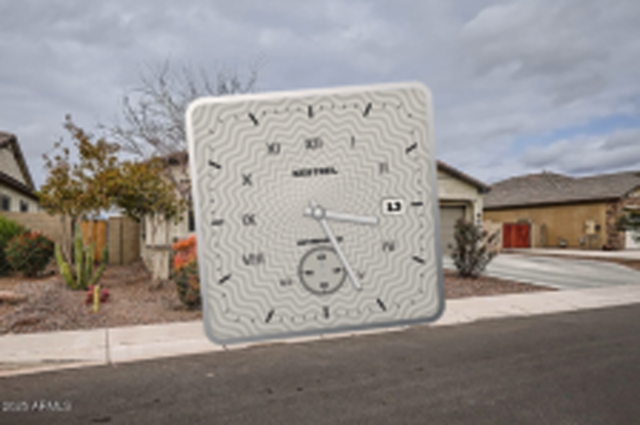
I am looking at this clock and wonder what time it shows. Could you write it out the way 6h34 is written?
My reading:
3h26
